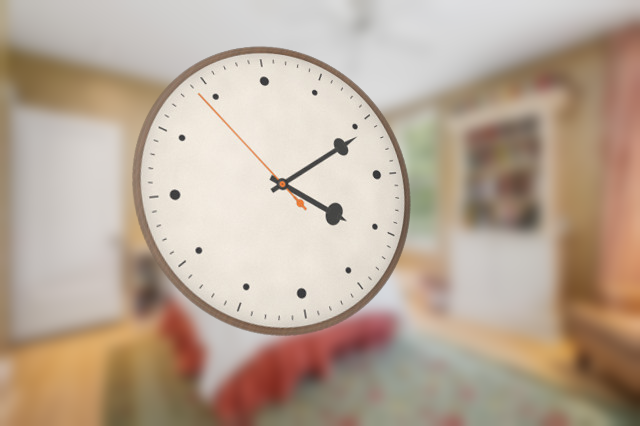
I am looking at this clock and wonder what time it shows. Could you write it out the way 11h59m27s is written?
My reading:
4h10m54s
